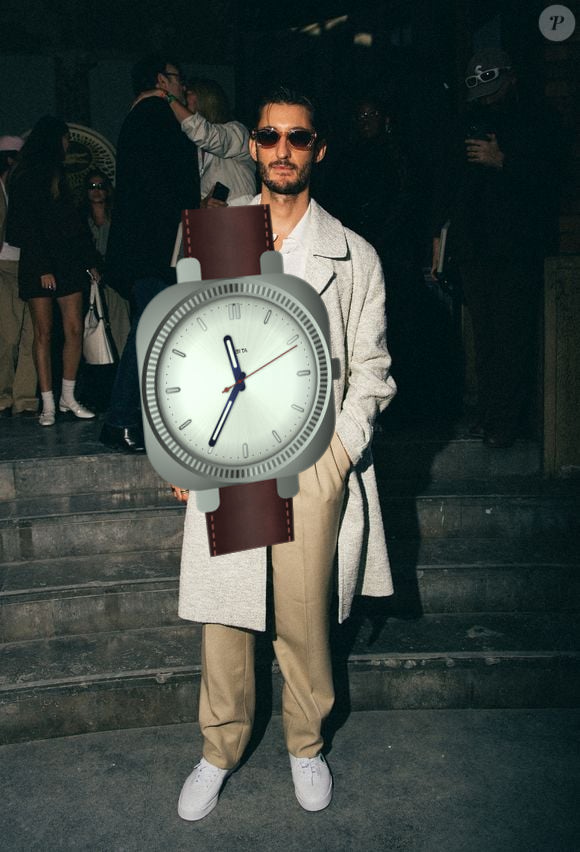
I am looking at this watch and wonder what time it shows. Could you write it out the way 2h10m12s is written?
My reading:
11h35m11s
